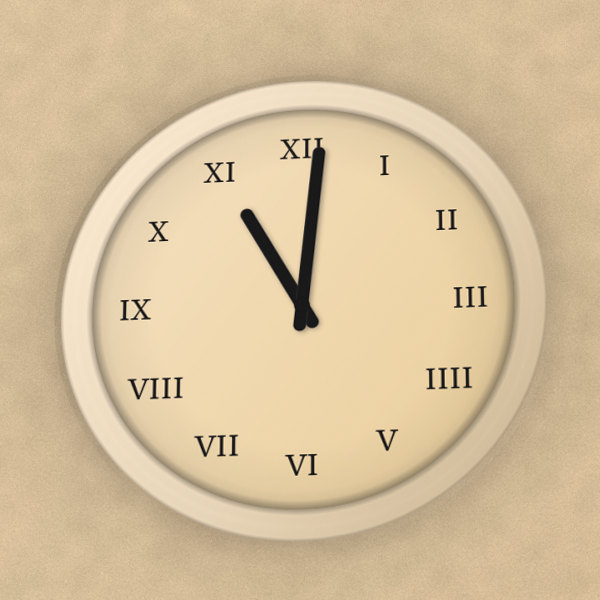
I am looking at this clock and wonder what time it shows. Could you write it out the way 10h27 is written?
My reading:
11h01
